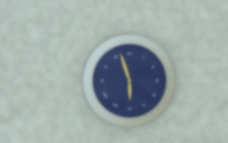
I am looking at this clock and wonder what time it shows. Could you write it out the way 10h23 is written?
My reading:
5h57
